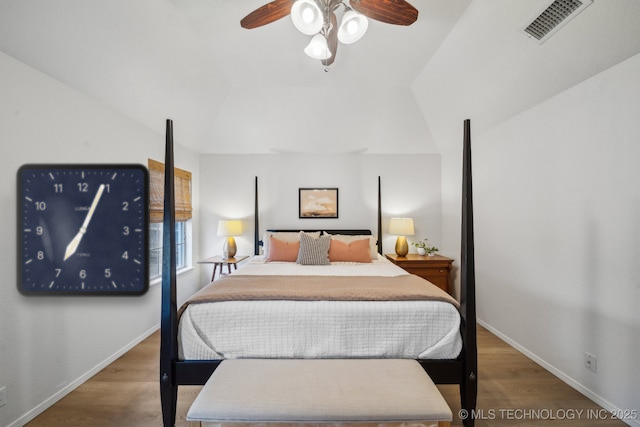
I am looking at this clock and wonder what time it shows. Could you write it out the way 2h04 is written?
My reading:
7h04
